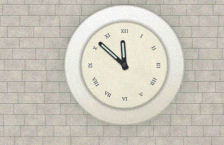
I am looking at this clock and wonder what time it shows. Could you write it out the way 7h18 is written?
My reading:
11h52
